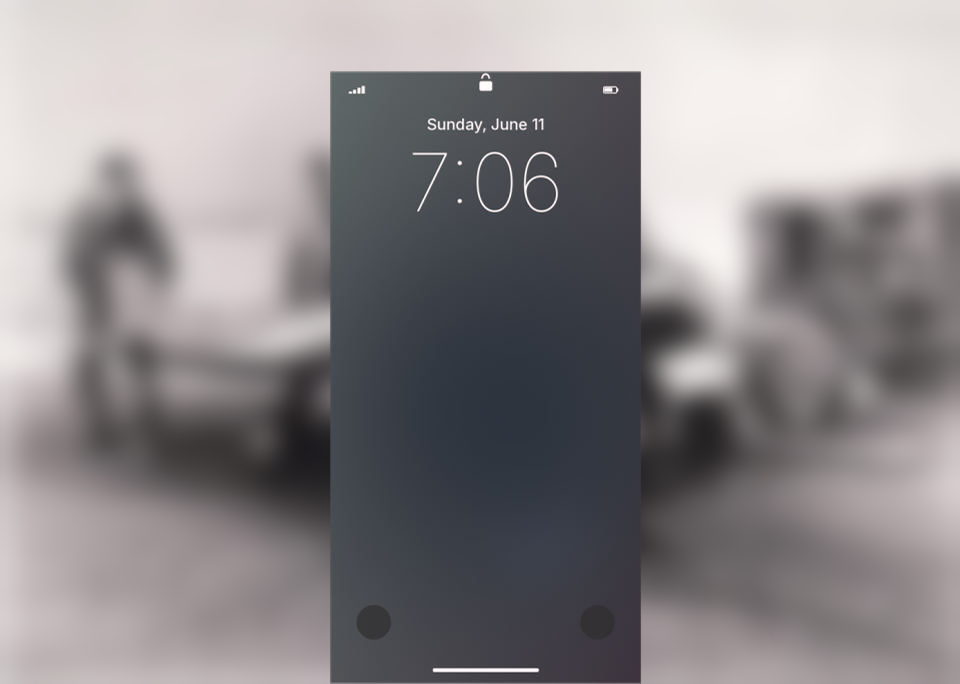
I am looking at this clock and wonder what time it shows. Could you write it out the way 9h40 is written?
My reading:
7h06
